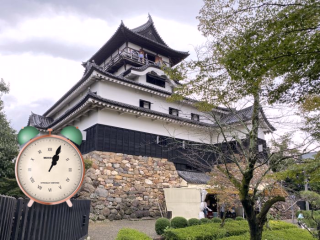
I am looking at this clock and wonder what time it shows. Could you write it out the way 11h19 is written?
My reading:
1h04
